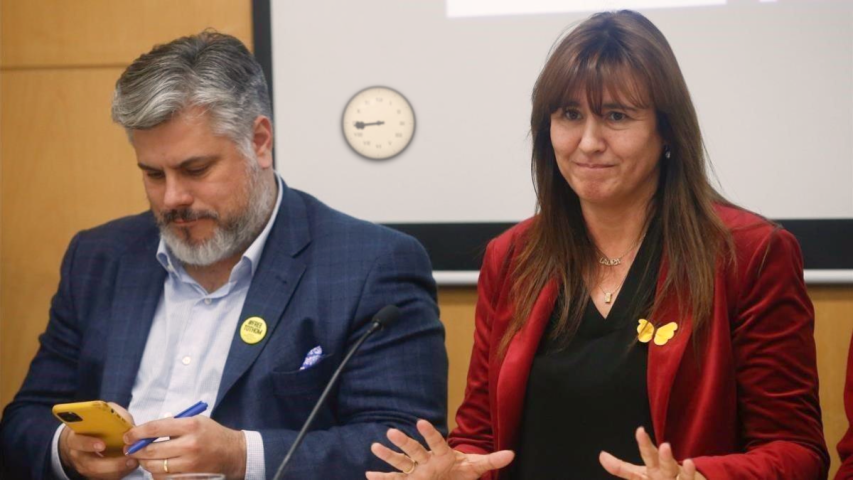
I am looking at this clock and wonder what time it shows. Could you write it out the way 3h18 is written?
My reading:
8h44
